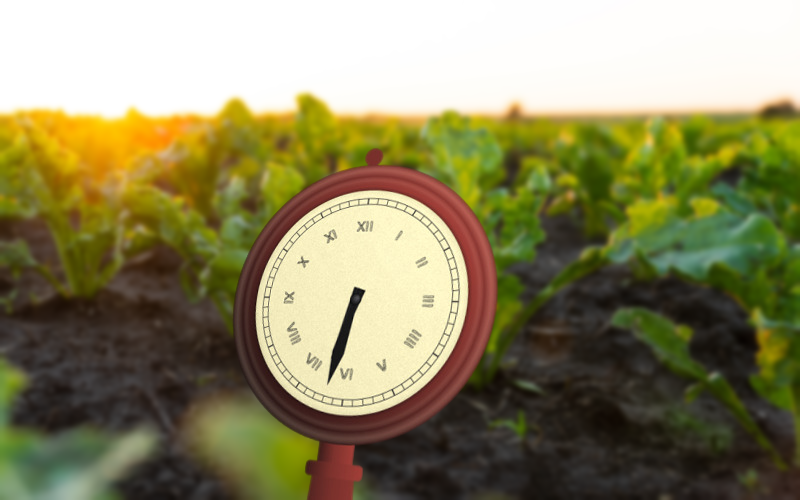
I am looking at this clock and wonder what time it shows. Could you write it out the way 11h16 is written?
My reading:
6h32
